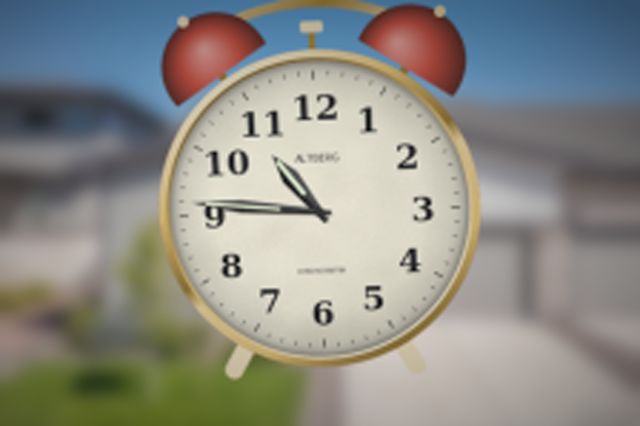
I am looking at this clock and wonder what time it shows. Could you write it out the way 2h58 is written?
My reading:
10h46
